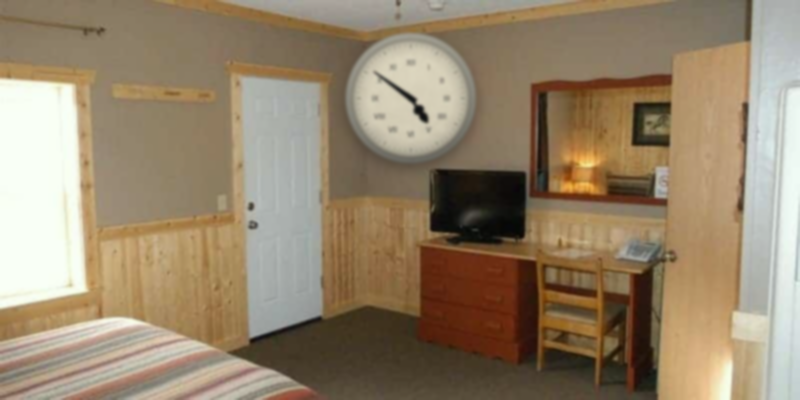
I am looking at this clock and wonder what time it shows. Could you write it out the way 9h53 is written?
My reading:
4h51
